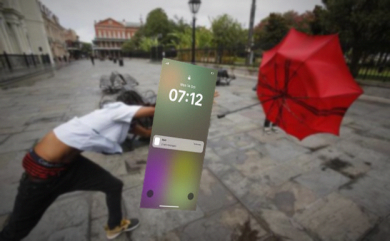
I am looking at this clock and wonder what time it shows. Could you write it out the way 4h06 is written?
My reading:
7h12
